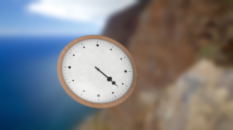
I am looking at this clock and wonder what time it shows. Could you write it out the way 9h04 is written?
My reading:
4h22
